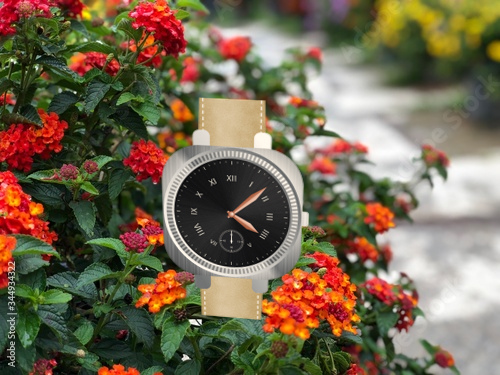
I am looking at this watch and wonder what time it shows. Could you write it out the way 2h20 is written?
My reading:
4h08
